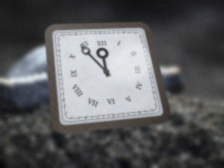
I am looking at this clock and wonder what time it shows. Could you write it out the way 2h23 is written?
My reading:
11h54
